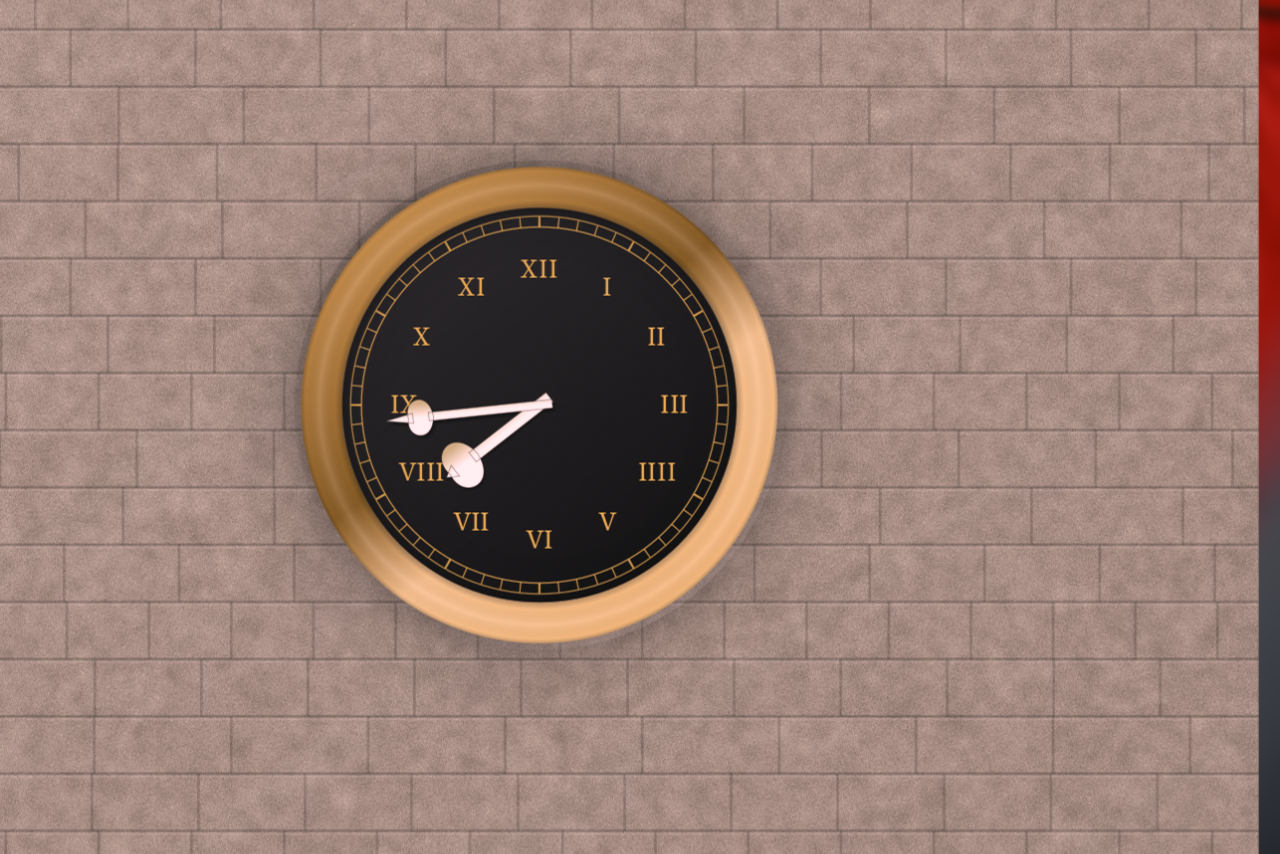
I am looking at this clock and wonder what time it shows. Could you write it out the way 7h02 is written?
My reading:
7h44
